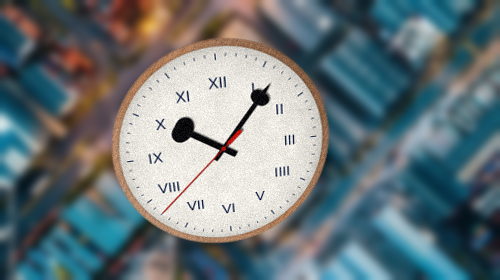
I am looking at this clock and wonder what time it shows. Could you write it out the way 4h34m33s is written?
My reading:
10h06m38s
